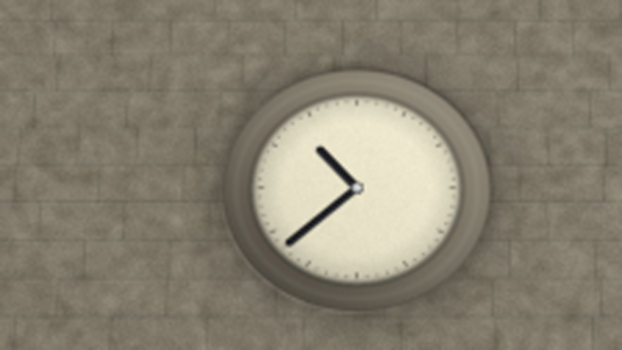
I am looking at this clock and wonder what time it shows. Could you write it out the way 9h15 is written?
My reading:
10h38
